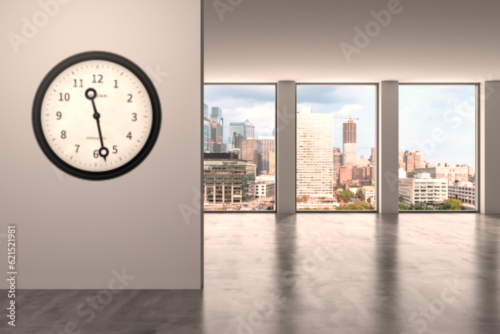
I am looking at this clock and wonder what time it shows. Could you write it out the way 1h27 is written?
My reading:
11h28
